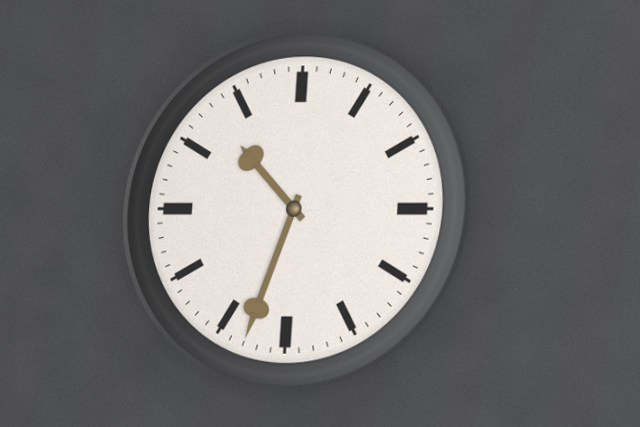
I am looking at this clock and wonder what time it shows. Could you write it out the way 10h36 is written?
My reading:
10h33
